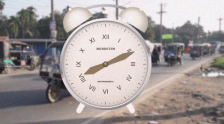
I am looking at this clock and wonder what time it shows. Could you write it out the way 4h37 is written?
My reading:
8h11
